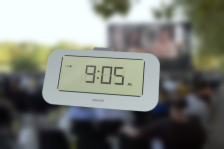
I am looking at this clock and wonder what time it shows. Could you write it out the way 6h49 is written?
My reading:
9h05
